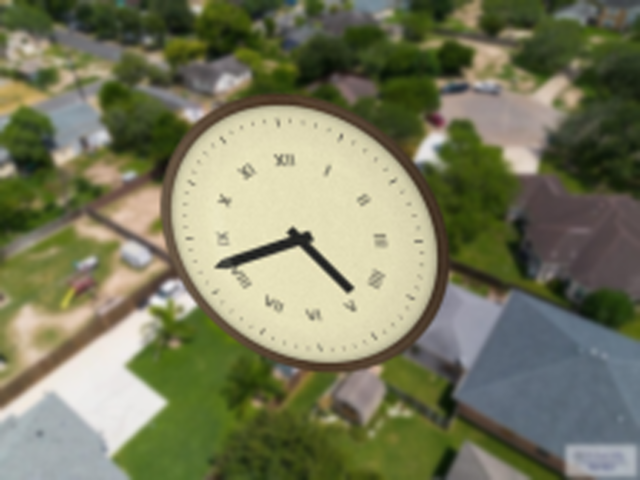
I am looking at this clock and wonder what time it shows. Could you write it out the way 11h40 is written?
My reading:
4h42
